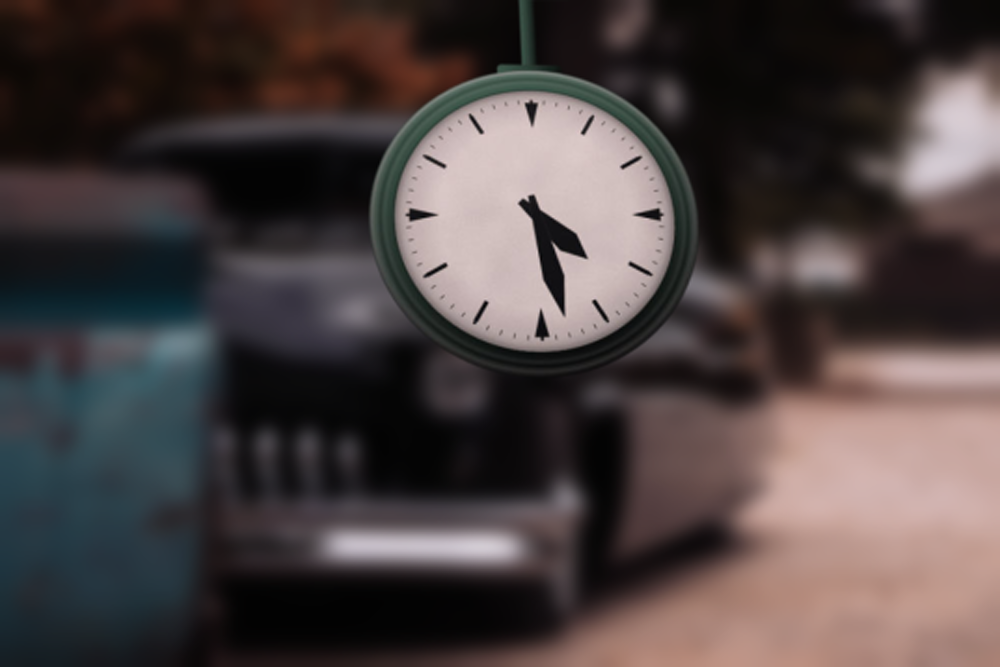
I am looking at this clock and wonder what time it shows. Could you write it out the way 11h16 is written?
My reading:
4h28
